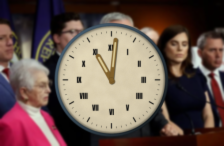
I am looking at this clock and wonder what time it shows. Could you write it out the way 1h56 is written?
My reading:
11h01
